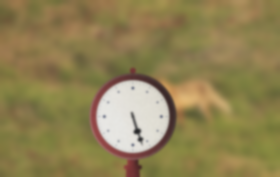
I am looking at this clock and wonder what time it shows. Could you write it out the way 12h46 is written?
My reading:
5h27
